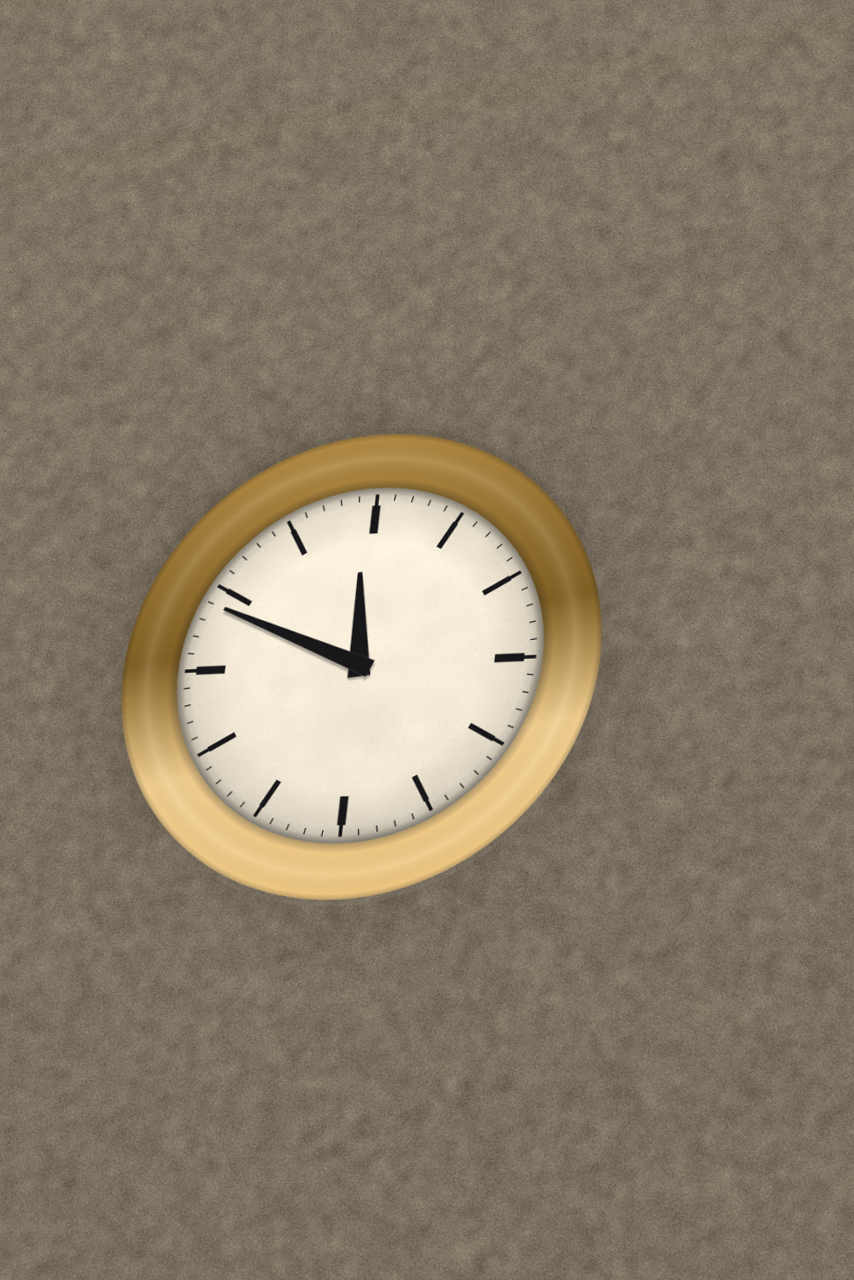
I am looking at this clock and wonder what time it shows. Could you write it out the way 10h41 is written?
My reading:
11h49
